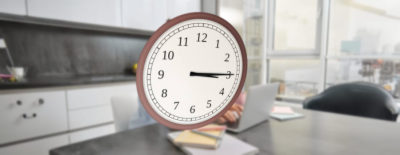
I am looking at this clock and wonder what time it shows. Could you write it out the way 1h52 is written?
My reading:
3h15
